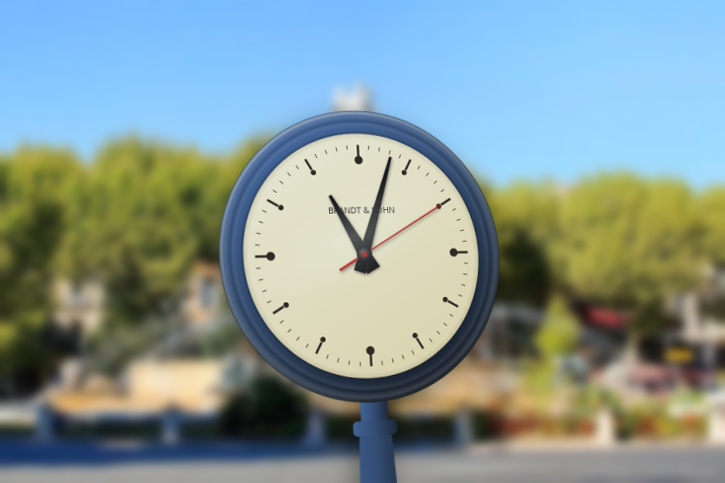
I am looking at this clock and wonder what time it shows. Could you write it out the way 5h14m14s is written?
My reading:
11h03m10s
